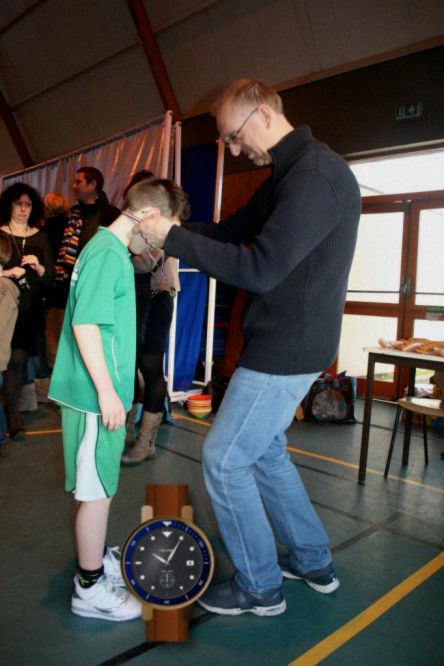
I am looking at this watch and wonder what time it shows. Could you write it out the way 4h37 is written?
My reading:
10h05
